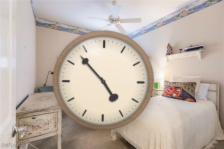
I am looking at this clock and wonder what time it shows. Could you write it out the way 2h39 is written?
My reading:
4h53
